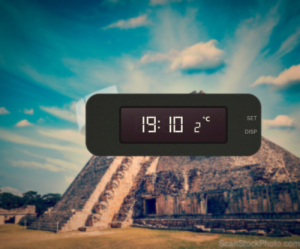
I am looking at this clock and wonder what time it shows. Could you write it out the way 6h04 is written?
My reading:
19h10
